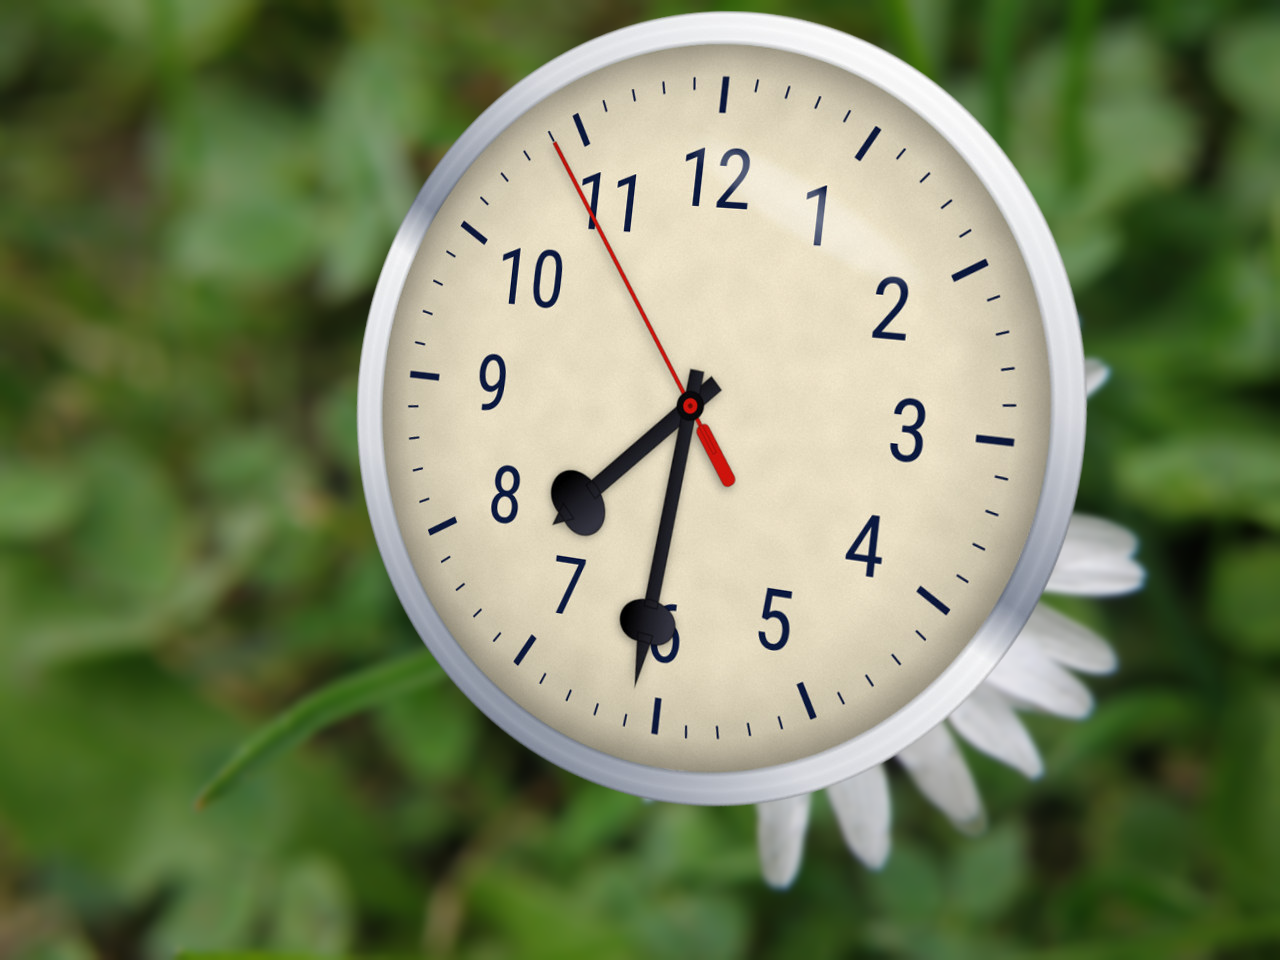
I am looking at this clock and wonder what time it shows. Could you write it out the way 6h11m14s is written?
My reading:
7h30m54s
